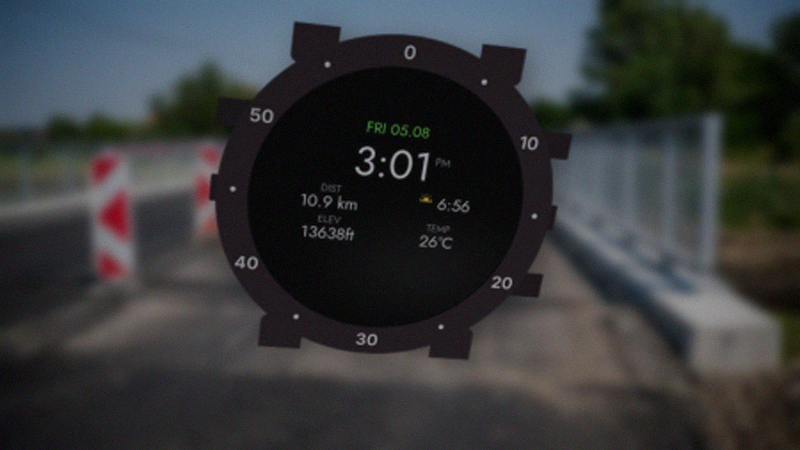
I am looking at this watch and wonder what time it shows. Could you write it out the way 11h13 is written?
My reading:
3h01
